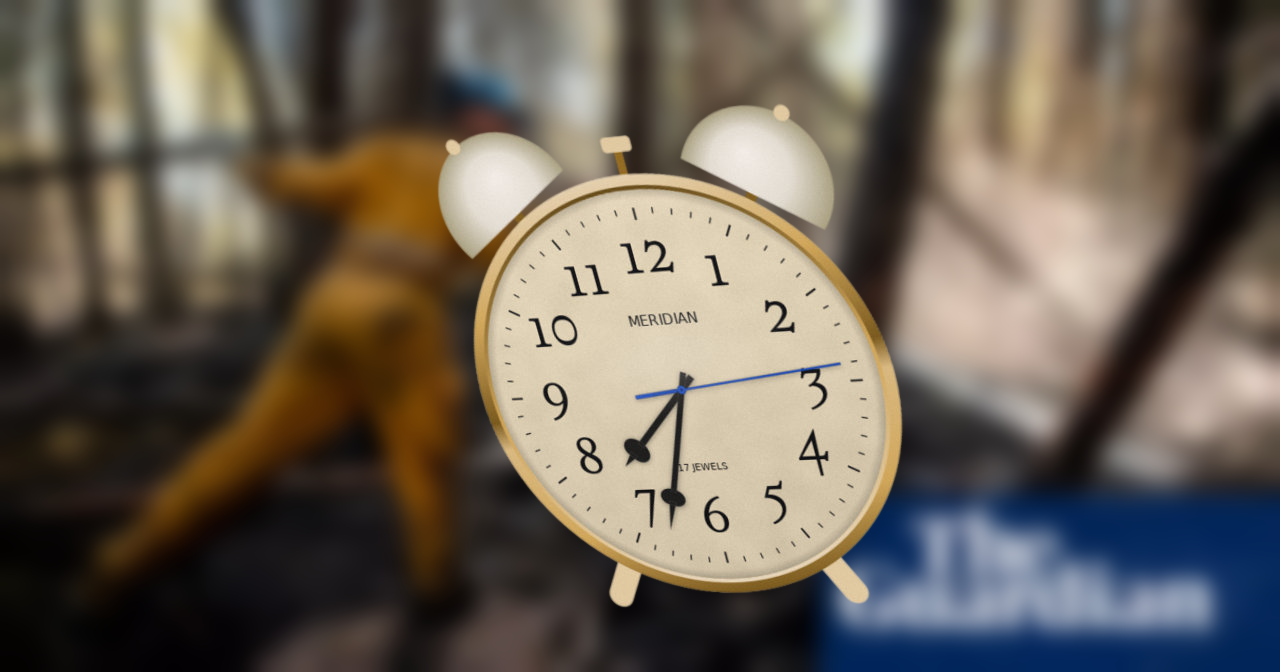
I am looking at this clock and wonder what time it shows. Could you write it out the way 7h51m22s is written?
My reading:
7h33m14s
